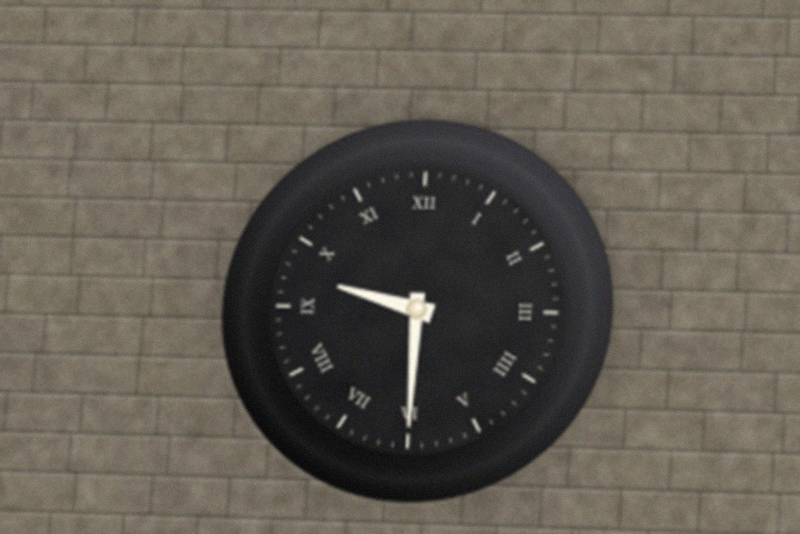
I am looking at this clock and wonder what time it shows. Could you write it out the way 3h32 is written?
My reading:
9h30
